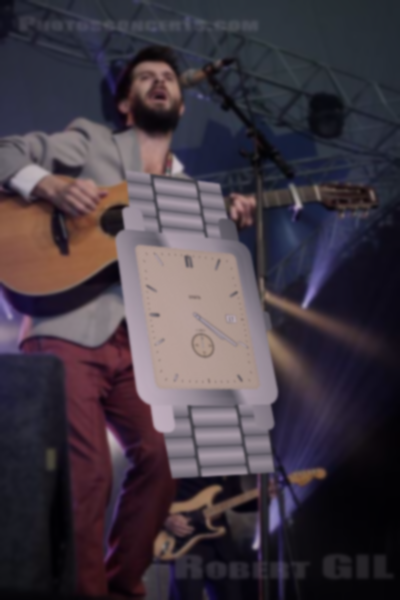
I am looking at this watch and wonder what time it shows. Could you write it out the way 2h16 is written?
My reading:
4h21
